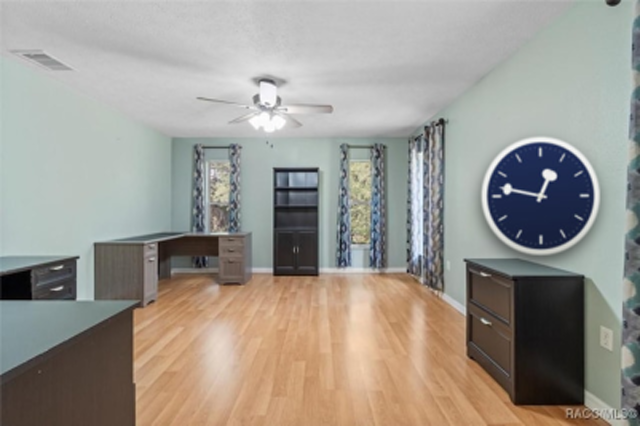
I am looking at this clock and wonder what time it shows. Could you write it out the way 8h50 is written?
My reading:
12h47
